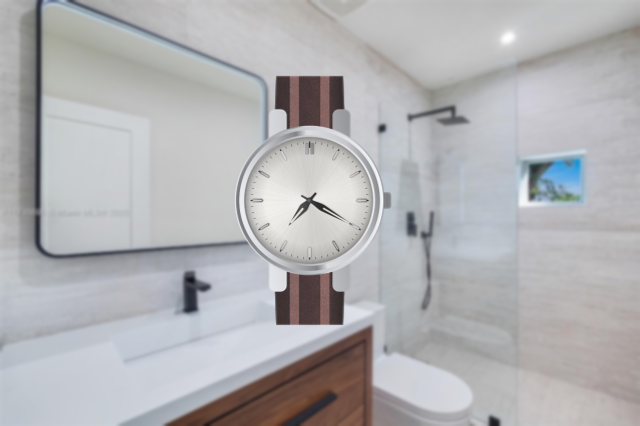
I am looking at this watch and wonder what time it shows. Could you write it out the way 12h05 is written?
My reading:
7h20
